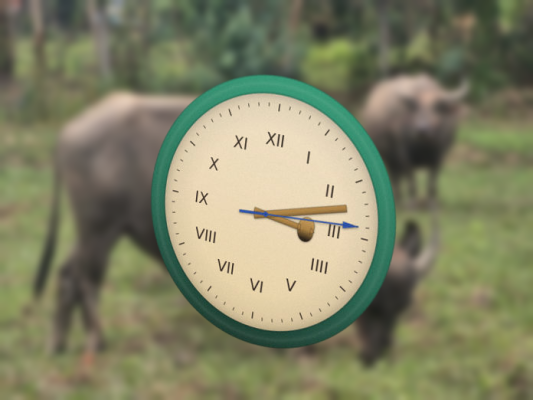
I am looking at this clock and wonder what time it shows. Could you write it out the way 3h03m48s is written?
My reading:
3h12m14s
